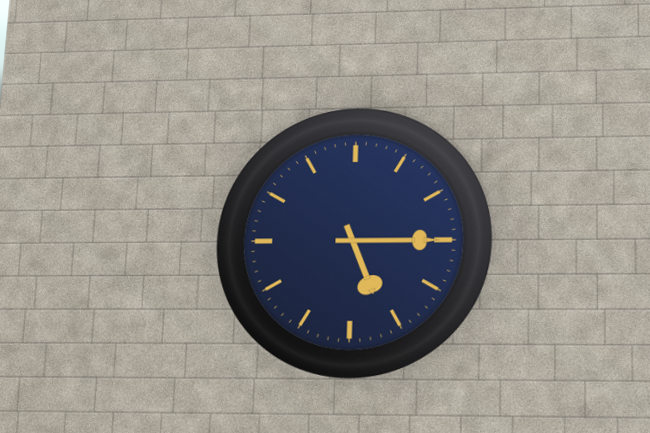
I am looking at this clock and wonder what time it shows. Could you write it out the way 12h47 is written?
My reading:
5h15
